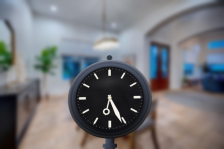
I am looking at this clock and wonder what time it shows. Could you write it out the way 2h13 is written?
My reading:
6h26
